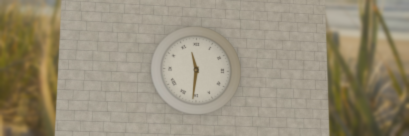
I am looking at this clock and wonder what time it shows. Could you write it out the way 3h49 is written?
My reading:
11h31
